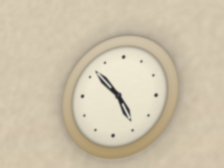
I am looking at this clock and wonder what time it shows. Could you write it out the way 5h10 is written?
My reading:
4h52
